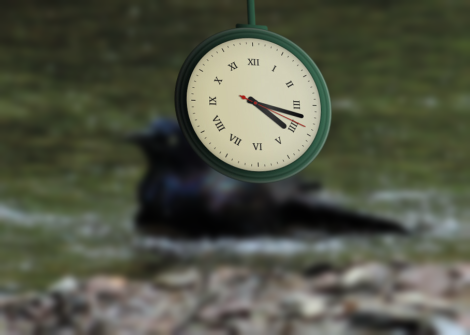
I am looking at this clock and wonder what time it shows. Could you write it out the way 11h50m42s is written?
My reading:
4h17m19s
